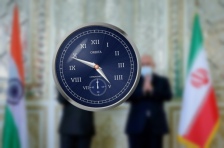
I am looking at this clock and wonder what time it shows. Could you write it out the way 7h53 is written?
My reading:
4h49
